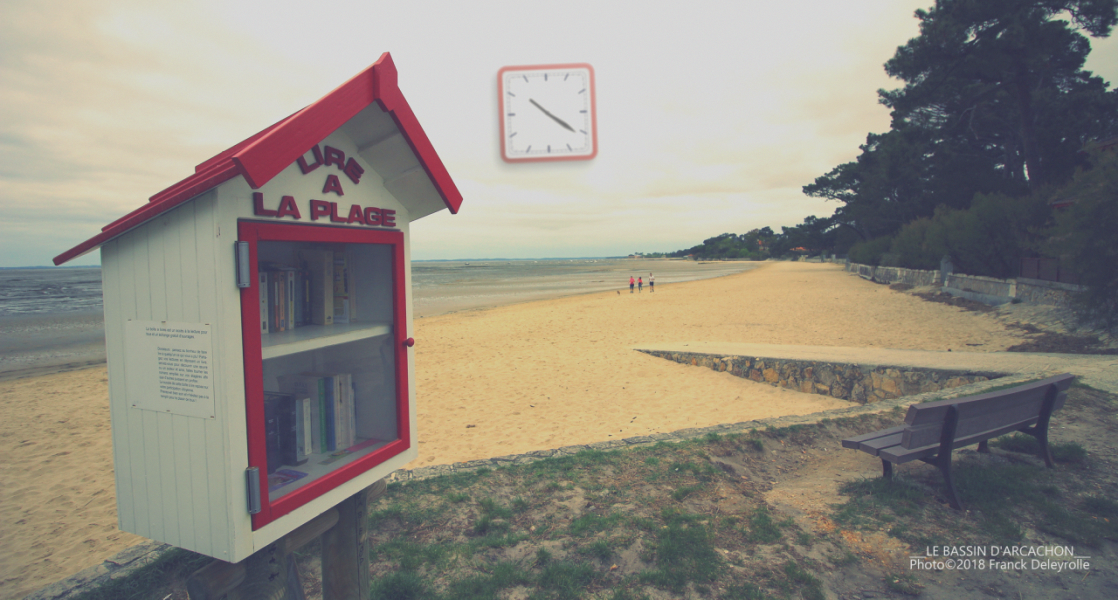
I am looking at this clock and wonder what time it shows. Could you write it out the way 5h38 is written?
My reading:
10h21
